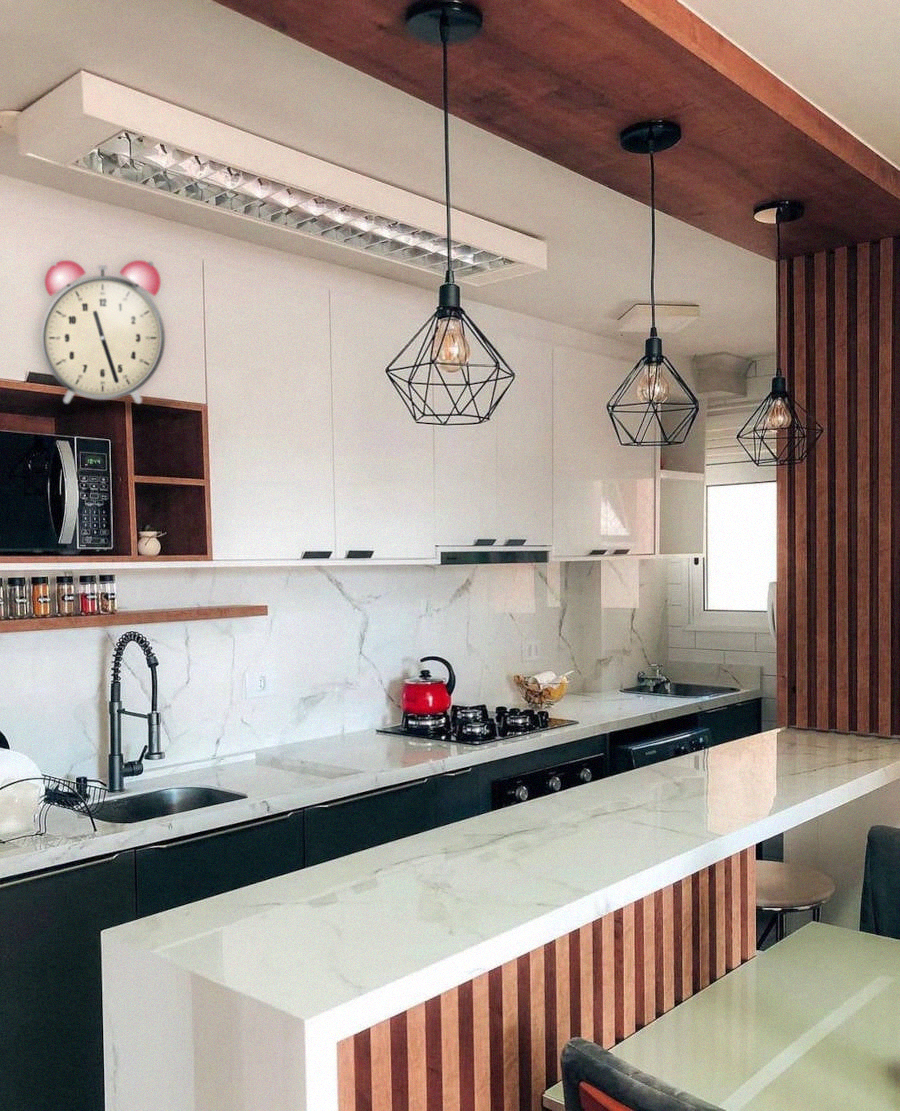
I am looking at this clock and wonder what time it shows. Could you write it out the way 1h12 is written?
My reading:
11h27
